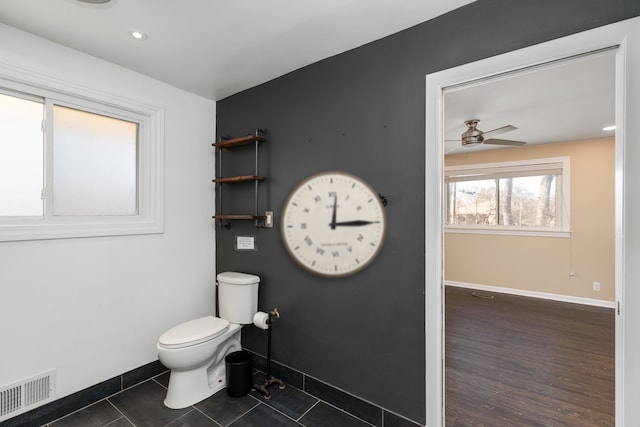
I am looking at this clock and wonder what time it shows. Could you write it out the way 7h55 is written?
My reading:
12h15
